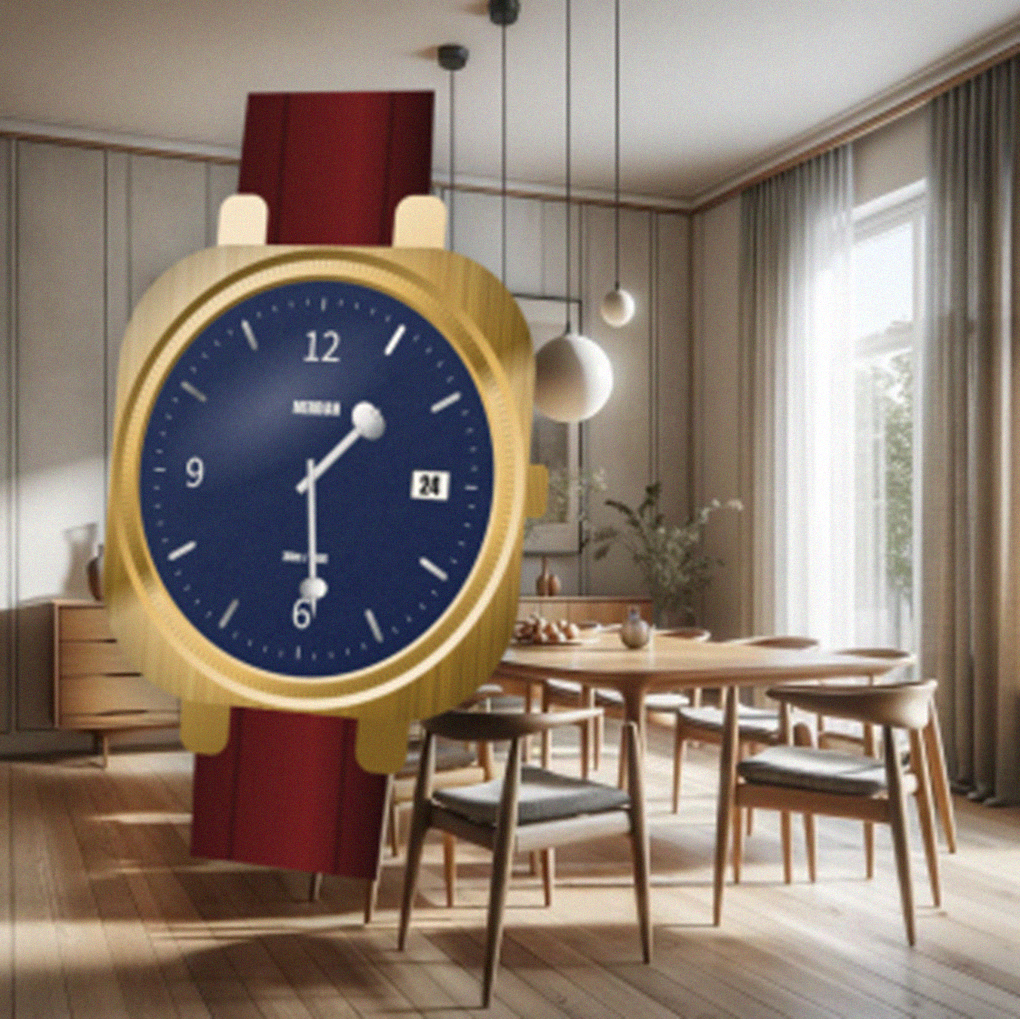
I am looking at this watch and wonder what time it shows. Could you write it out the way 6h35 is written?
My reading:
1h29
